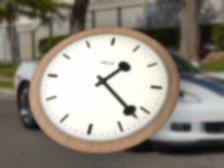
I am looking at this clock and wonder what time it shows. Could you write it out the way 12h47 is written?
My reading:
1h22
